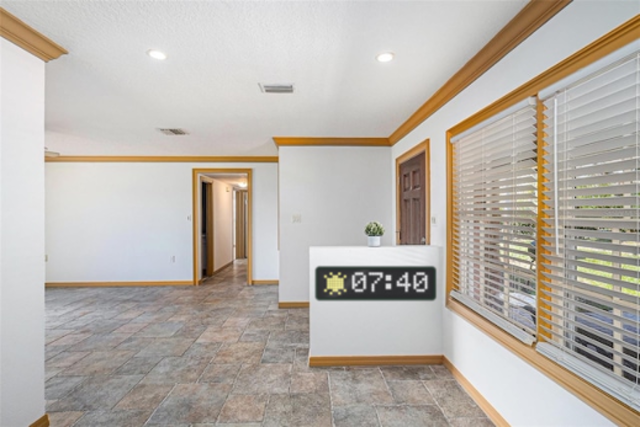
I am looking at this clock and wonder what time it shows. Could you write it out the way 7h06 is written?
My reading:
7h40
